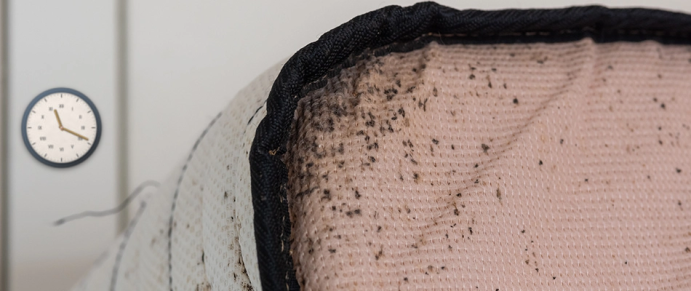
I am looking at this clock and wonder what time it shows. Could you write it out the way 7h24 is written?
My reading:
11h19
